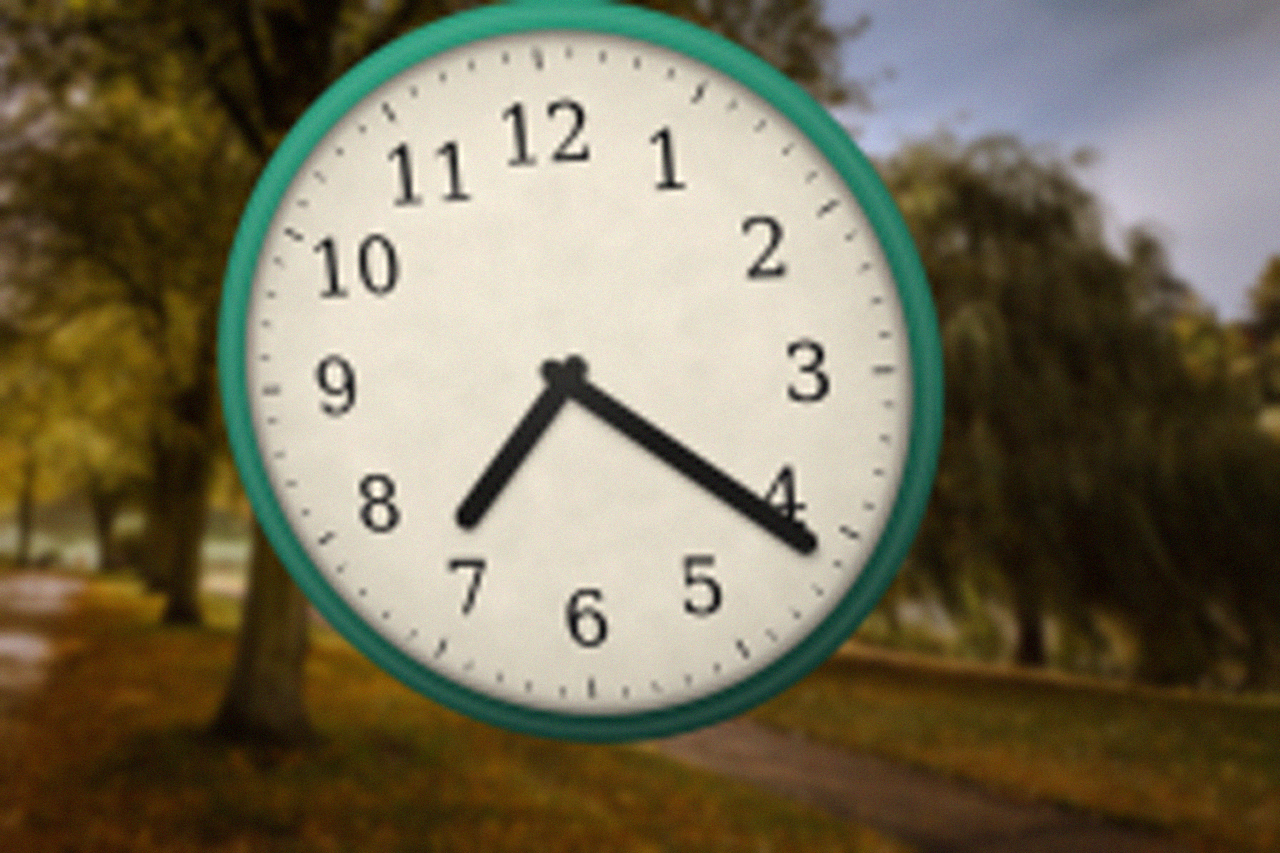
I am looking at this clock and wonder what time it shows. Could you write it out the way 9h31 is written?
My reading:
7h21
